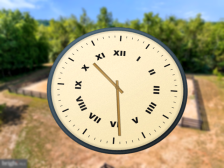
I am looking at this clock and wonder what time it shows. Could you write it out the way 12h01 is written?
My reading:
10h29
